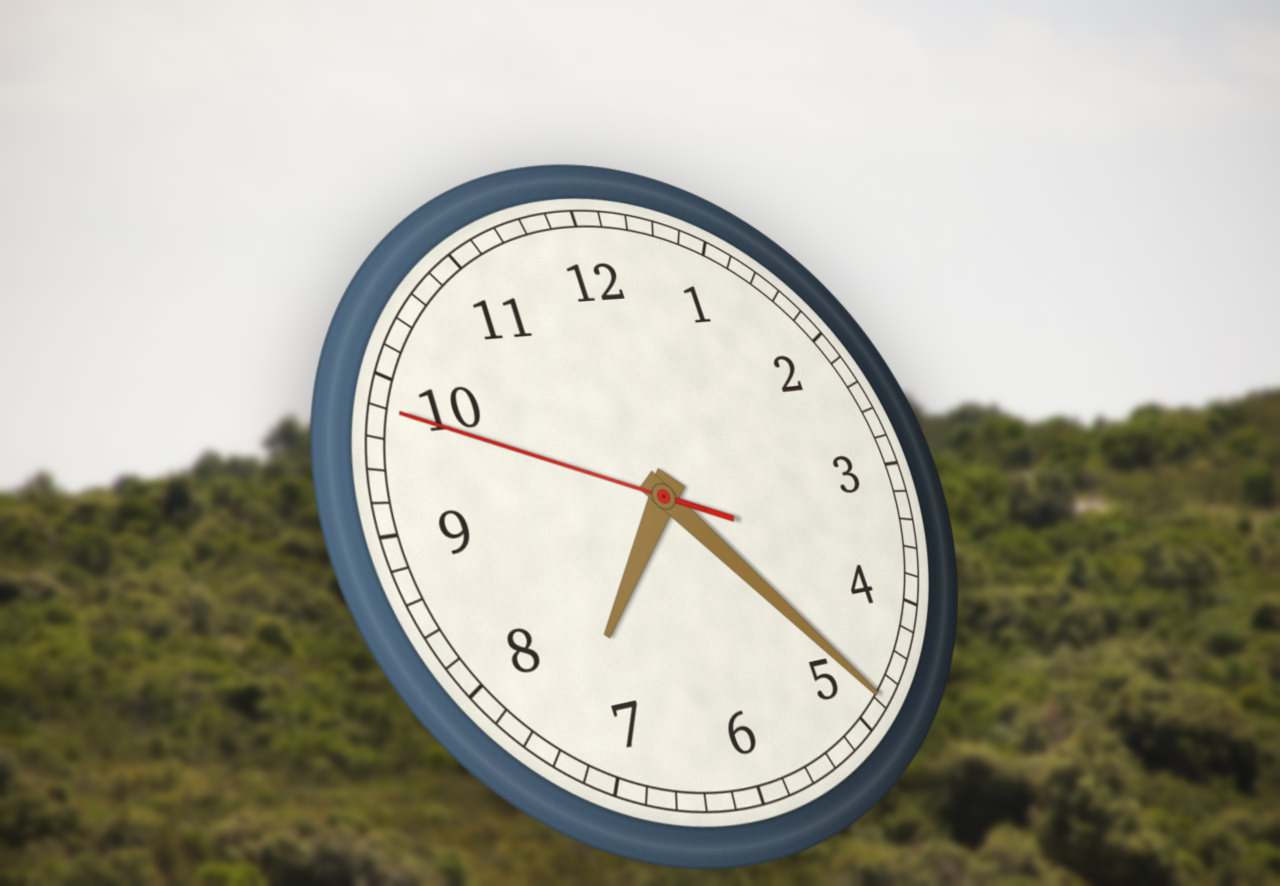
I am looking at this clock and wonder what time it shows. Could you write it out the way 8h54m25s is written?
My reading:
7h23m49s
